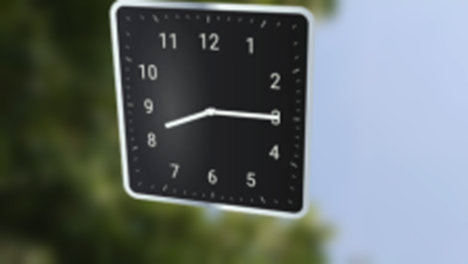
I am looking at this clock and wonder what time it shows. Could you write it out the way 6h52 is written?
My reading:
8h15
